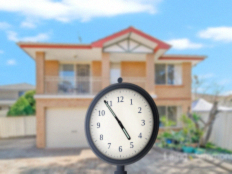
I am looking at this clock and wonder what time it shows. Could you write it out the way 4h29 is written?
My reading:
4h54
